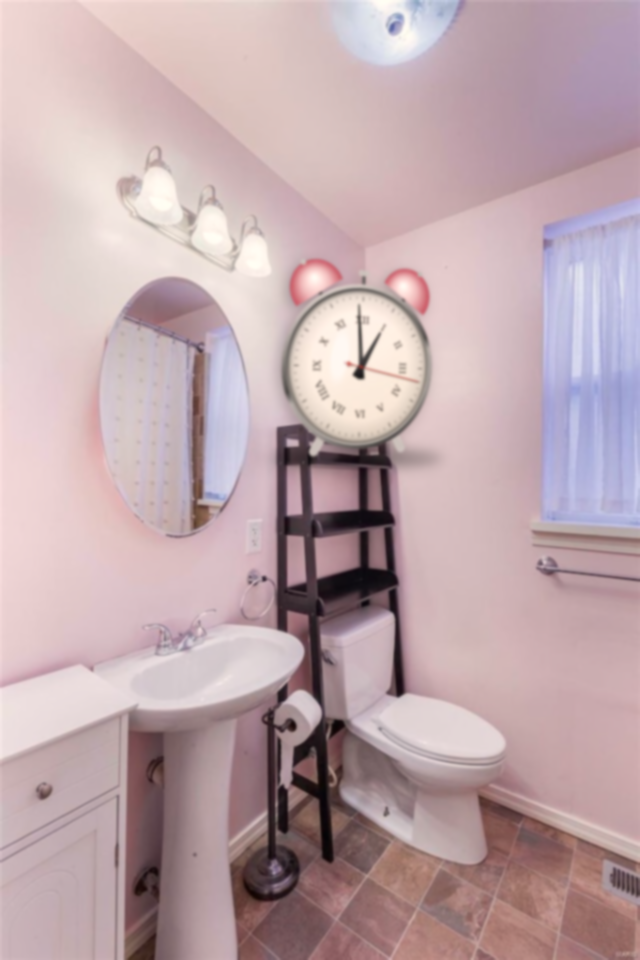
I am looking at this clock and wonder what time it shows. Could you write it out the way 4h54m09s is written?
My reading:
12h59m17s
